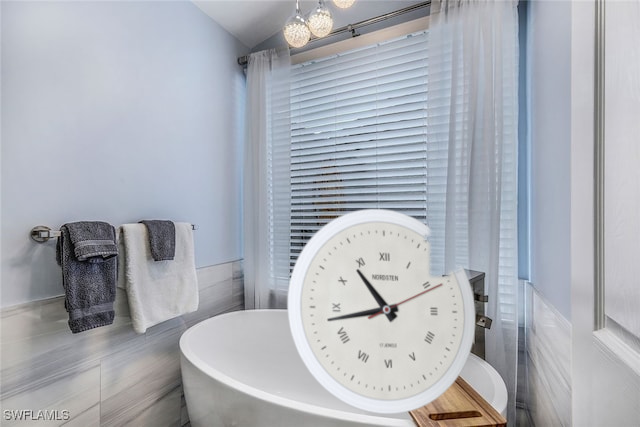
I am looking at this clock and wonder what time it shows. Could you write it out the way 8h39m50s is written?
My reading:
10h43m11s
